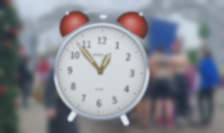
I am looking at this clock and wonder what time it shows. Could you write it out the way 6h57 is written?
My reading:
12h53
